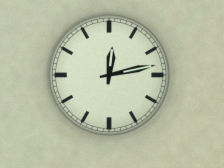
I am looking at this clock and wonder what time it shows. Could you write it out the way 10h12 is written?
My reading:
12h13
